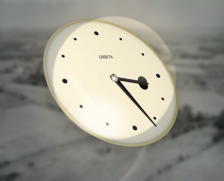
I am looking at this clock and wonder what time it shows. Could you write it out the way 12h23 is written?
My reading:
3h26
